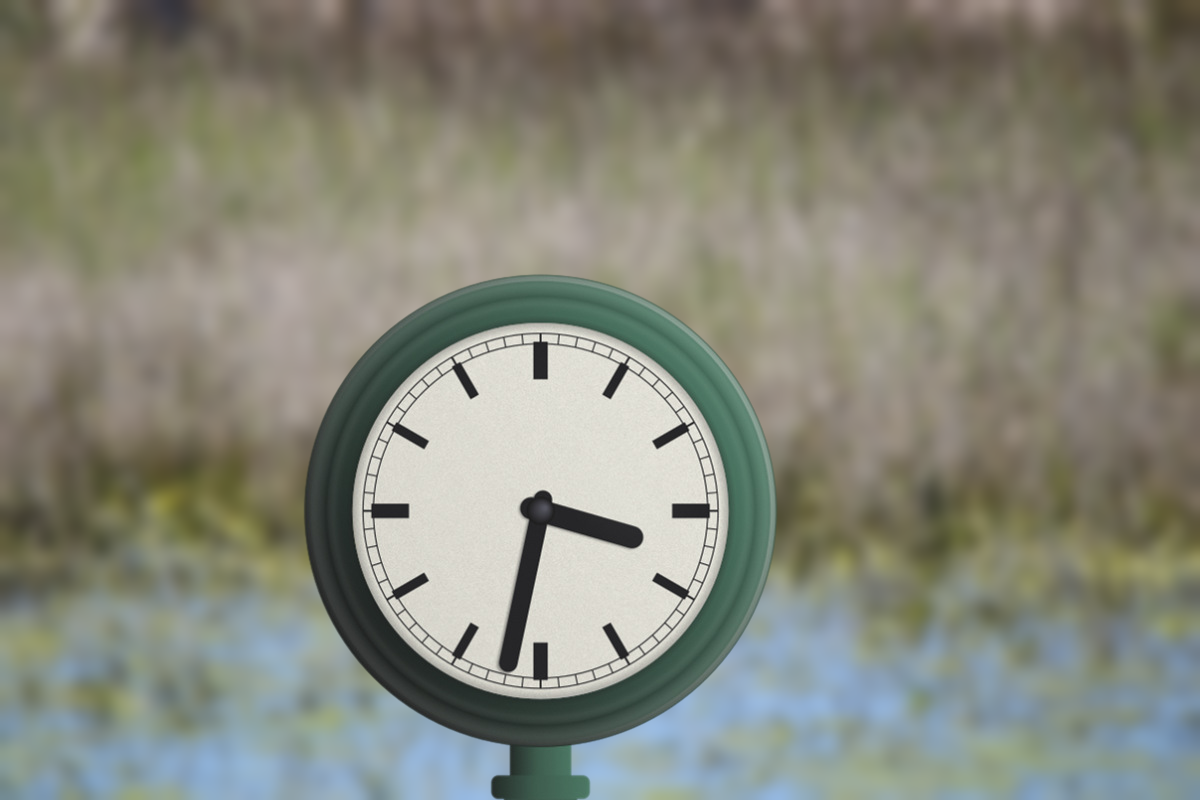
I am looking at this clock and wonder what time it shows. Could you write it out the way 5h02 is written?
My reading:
3h32
